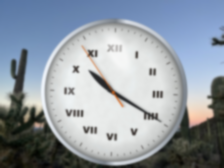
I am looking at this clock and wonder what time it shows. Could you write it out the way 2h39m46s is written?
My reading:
10h19m54s
